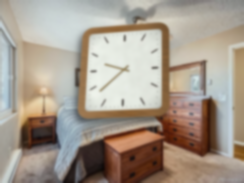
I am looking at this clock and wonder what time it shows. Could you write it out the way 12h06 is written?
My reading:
9h38
